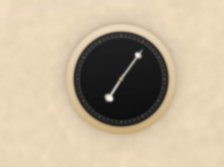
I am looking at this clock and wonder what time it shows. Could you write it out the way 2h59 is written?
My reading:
7h06
